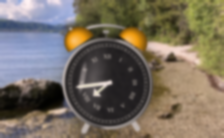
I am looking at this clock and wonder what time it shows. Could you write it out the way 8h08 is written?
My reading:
7h44
